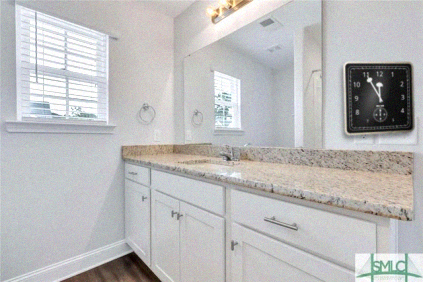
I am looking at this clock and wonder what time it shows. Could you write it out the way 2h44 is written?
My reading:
11h55
